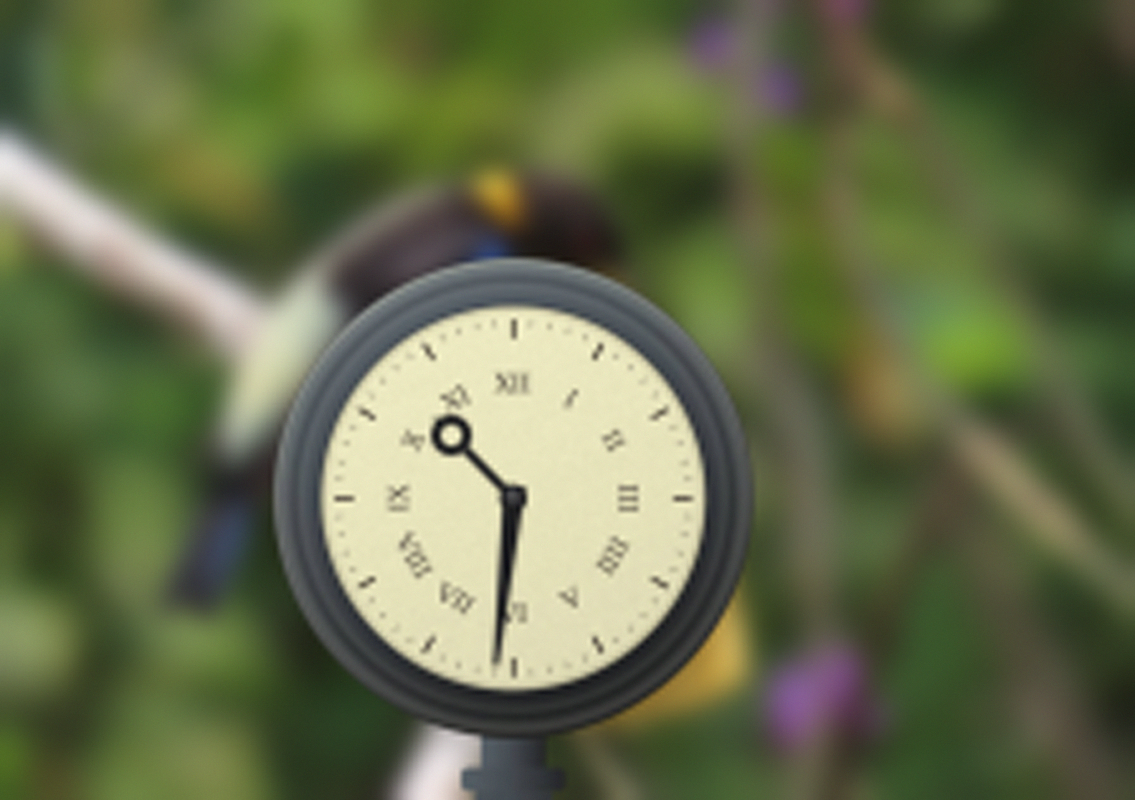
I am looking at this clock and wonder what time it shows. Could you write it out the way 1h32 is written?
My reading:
10h31
